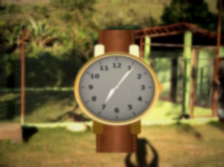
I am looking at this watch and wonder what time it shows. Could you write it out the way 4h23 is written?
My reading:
7h06
